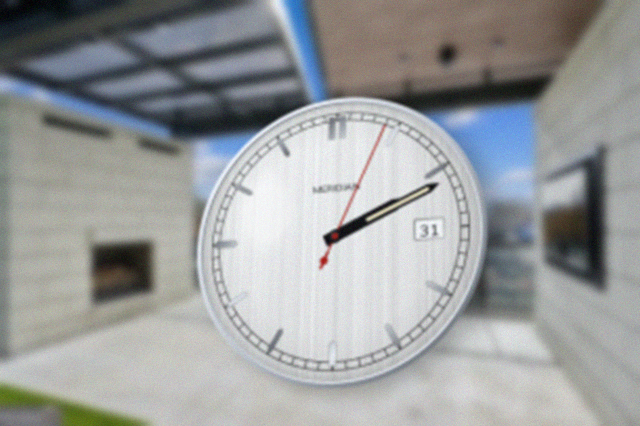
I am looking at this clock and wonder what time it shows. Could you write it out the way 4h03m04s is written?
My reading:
2h11m04s
